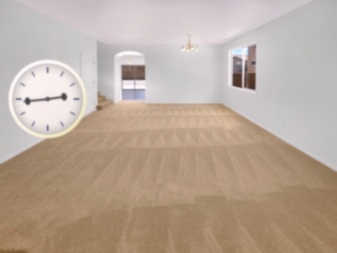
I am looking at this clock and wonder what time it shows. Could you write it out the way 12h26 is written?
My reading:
2h44
